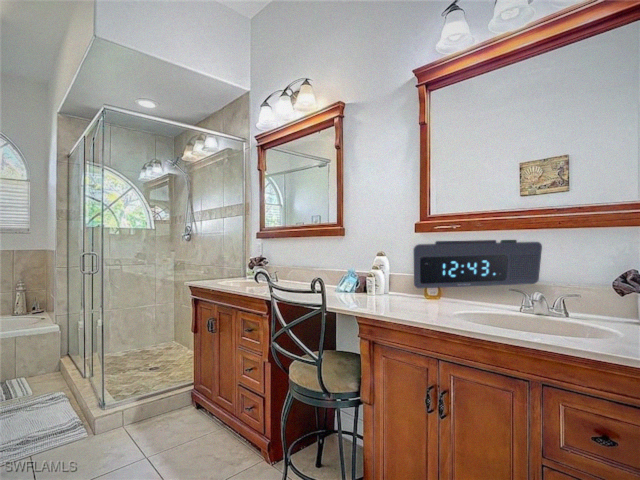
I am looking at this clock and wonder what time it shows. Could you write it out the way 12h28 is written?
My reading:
12h43
